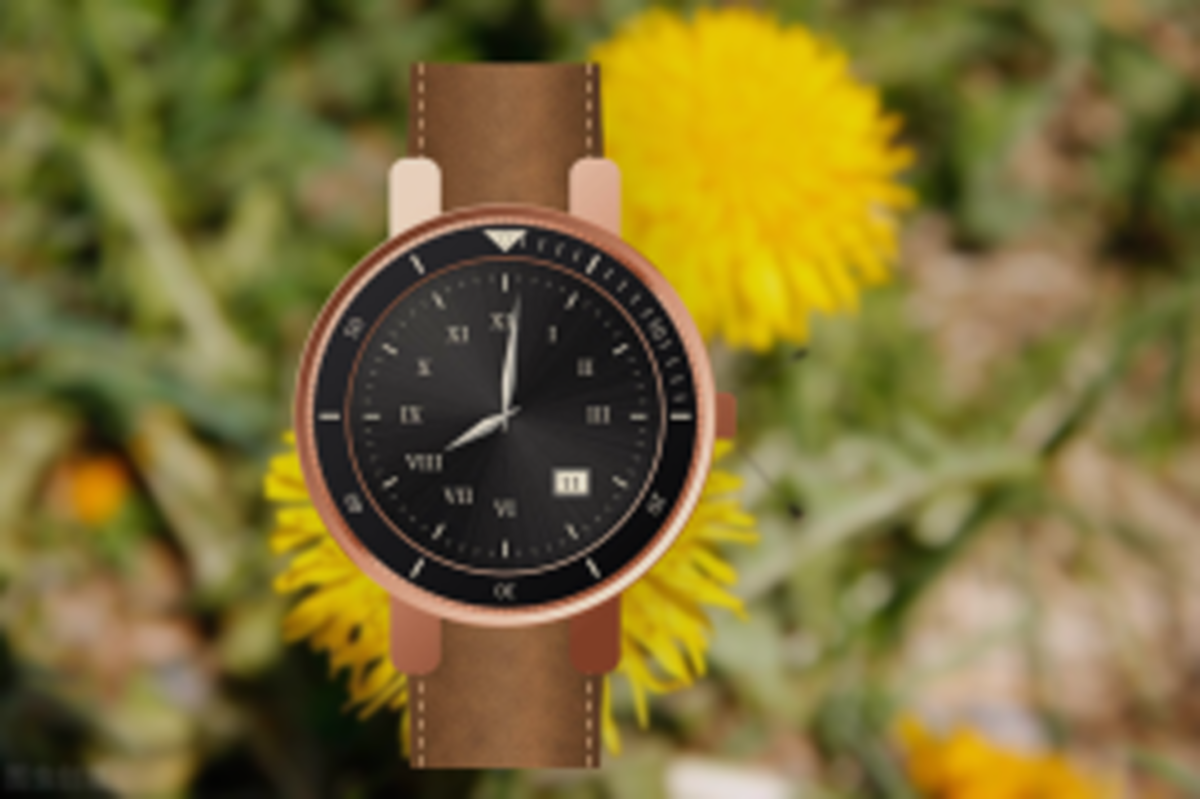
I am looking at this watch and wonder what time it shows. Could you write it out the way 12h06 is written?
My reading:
8h01
